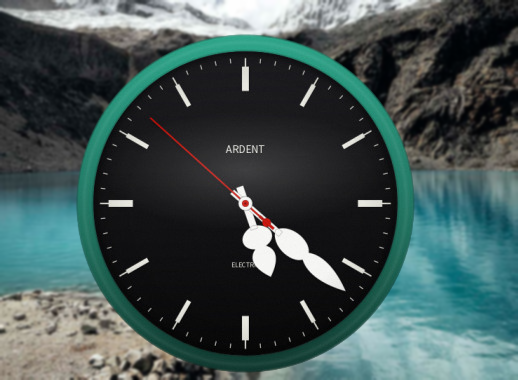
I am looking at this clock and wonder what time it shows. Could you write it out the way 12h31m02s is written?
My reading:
5h21m52s
